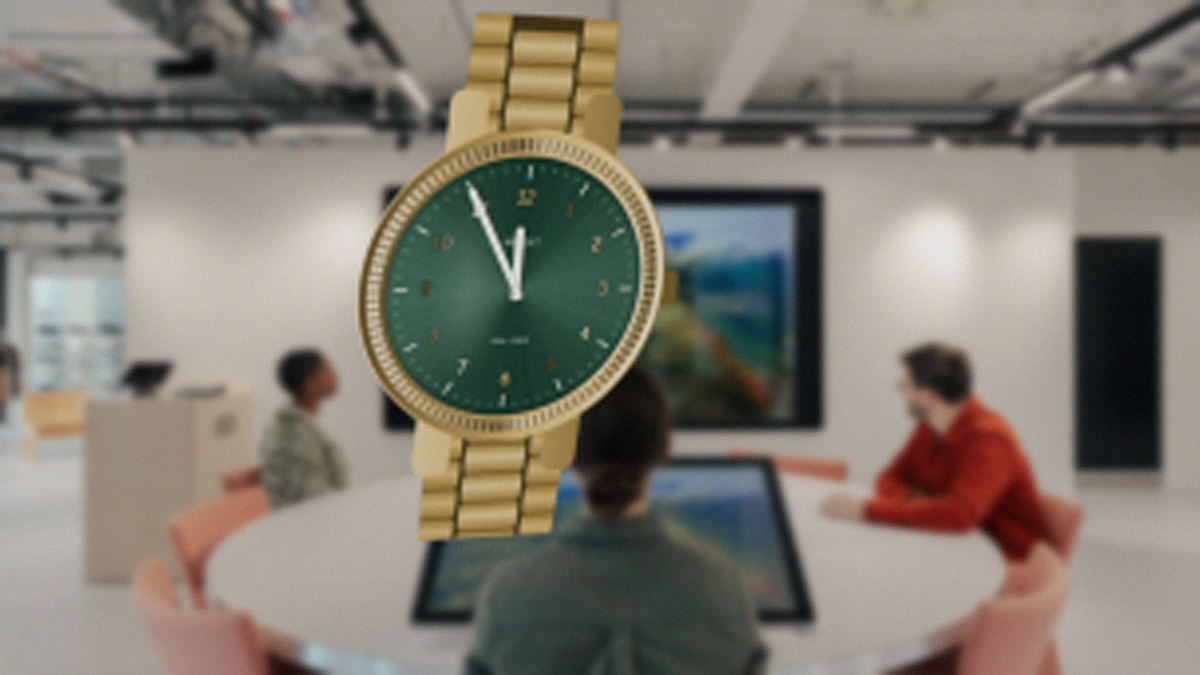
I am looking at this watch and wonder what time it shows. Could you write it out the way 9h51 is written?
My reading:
11h55
